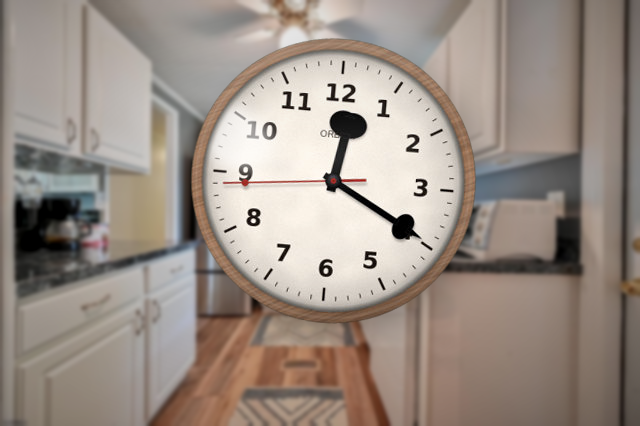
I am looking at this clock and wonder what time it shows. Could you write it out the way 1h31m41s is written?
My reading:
12h19m44s
